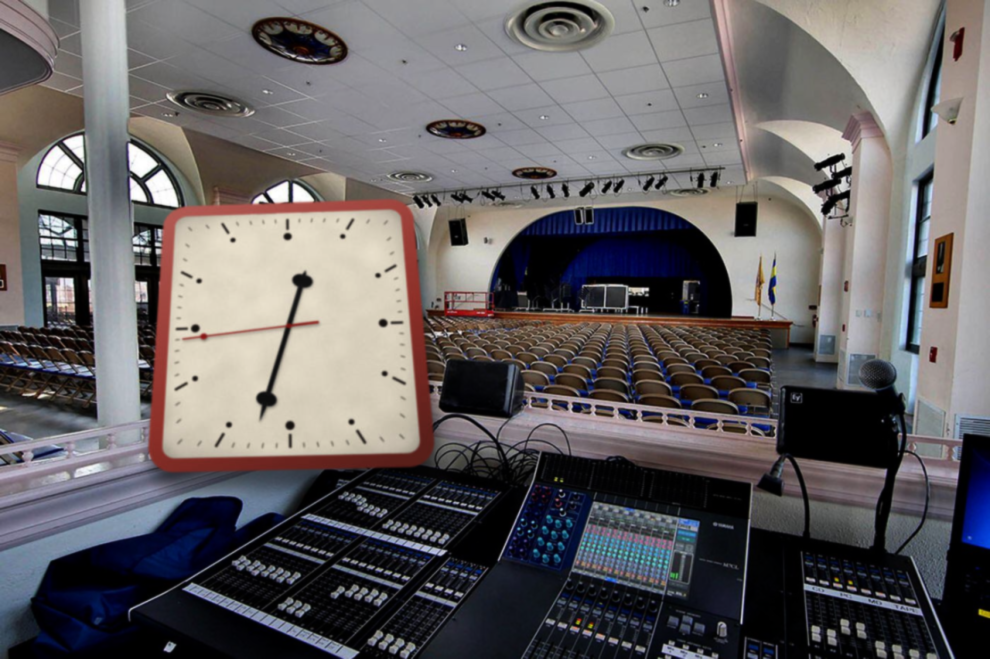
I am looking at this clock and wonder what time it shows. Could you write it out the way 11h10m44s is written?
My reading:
12h32m44s
